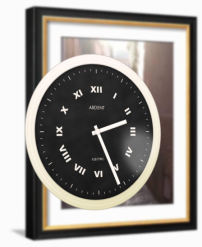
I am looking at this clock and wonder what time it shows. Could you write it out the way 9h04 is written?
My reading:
2h26
